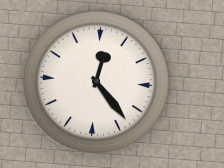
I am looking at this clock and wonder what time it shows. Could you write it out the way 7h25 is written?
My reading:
12h23
